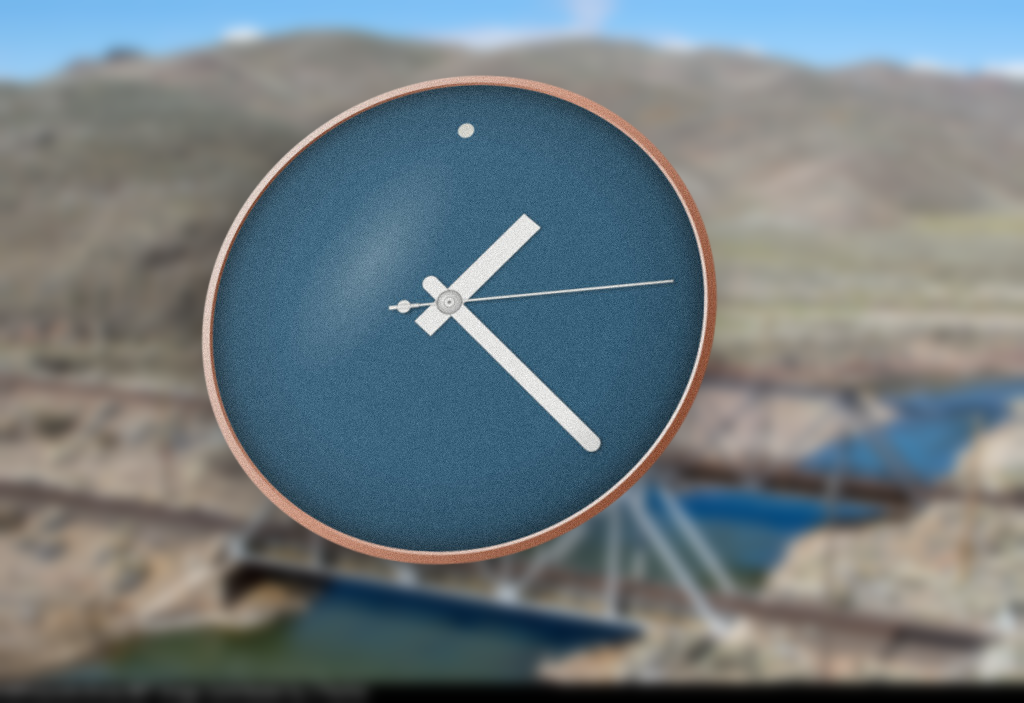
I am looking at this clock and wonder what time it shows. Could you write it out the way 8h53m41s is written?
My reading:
1h22m14s
